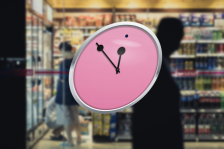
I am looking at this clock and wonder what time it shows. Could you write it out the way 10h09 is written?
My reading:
11h52
